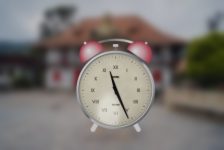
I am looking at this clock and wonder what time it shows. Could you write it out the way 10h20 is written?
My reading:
11h26
